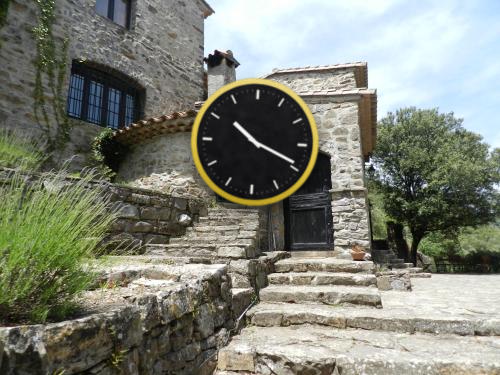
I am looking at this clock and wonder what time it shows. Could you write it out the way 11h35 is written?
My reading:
10h19
